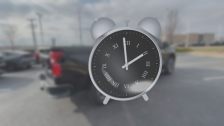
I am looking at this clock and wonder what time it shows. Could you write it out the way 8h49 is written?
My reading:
1h59
